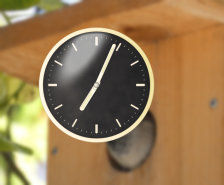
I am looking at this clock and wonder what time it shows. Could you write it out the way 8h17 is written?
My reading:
7h04
